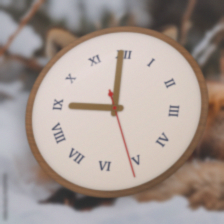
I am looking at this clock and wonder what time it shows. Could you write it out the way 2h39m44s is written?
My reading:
8h59m26s
